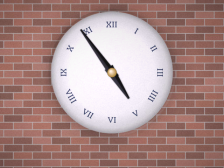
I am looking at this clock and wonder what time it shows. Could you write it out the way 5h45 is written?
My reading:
4h54
